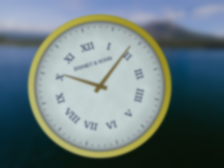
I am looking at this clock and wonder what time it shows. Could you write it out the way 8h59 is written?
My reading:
10h09
